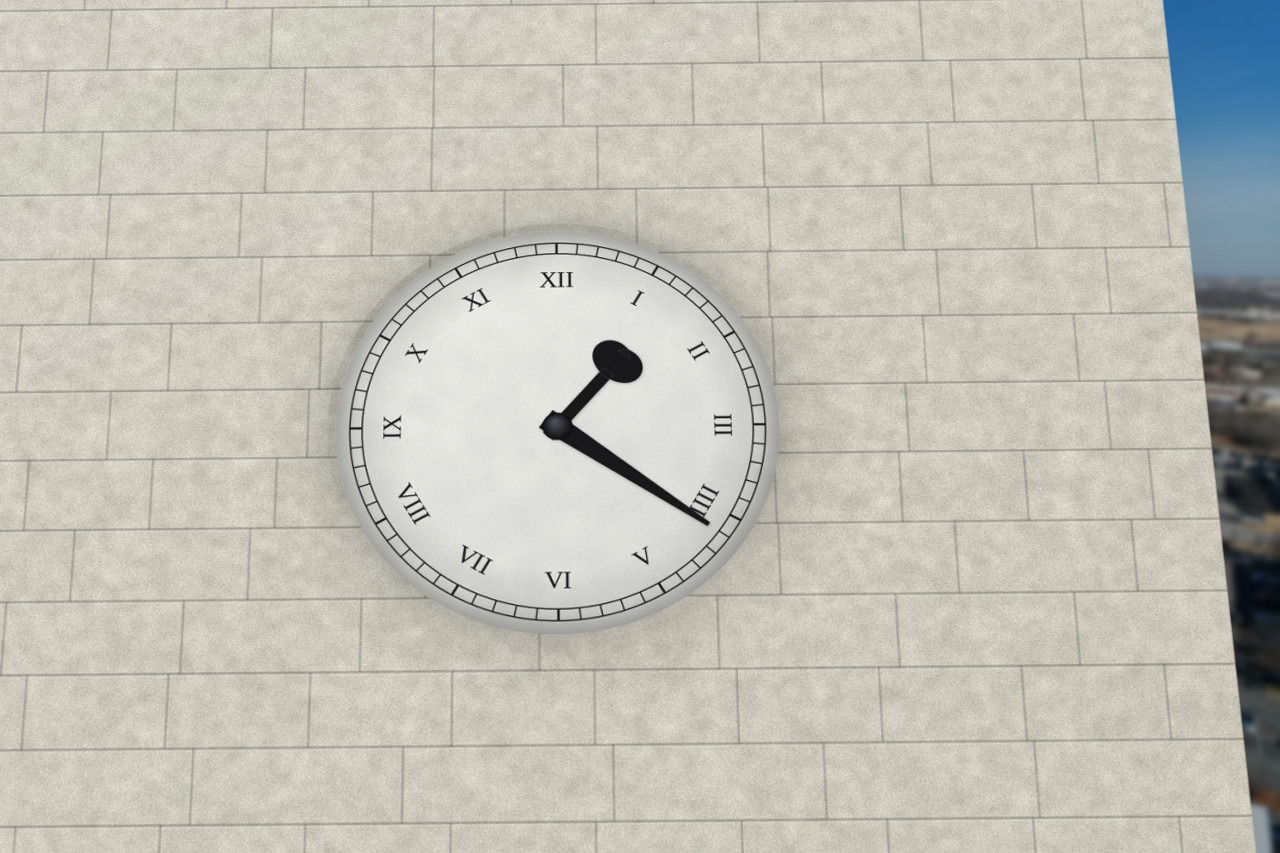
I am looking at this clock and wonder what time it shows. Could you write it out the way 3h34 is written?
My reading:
1h21
